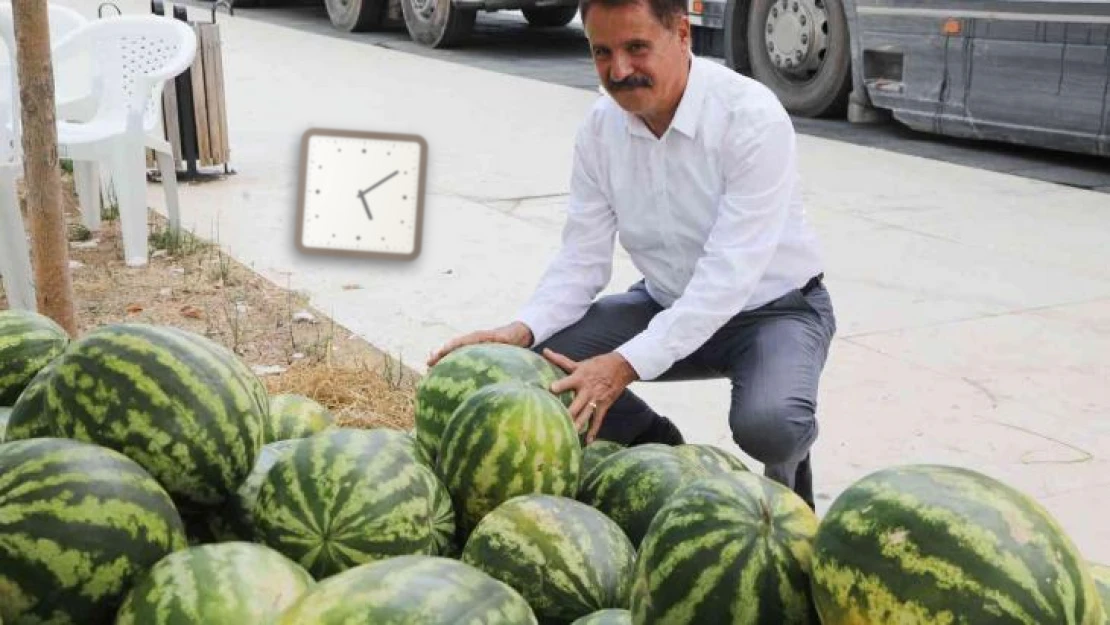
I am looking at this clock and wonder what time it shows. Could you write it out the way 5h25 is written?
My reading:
5h09
